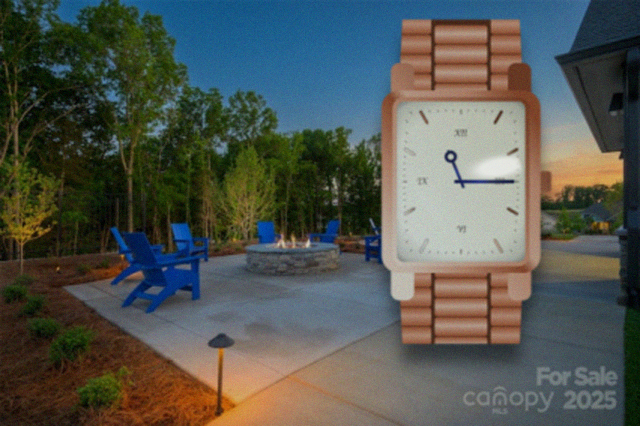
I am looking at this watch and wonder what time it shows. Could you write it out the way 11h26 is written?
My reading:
11h15
